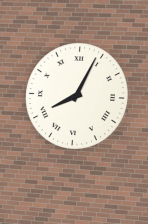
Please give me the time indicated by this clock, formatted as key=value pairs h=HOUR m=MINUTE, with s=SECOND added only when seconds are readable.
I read h=8 m=4
